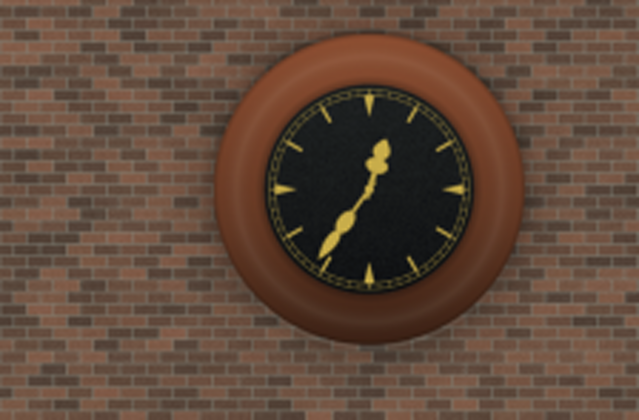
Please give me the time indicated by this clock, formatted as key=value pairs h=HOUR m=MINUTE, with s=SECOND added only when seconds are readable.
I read h=12 m=36
